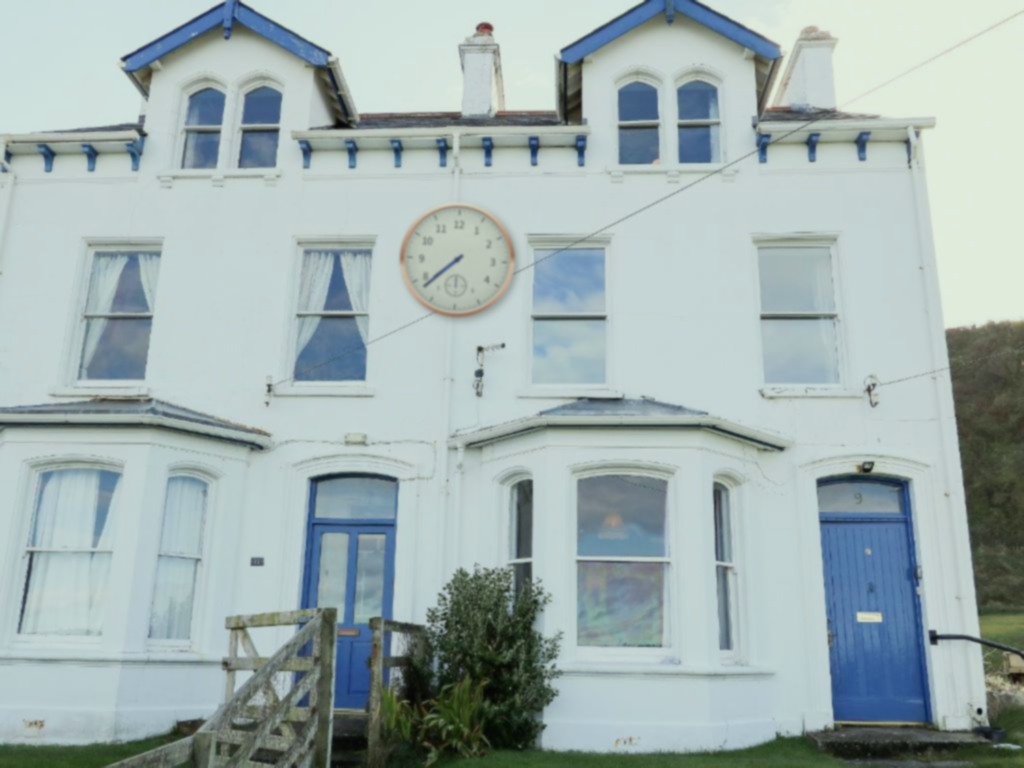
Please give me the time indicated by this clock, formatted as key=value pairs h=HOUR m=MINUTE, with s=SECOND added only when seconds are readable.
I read h=7 m=38
